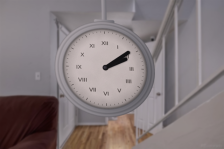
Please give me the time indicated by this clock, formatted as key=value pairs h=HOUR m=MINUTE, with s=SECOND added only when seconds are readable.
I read h=2 m=9
